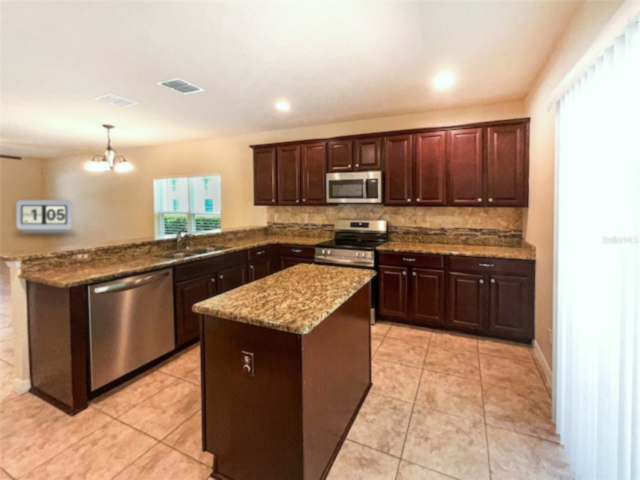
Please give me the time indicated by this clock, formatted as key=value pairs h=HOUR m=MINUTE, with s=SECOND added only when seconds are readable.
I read h=1 m=5
